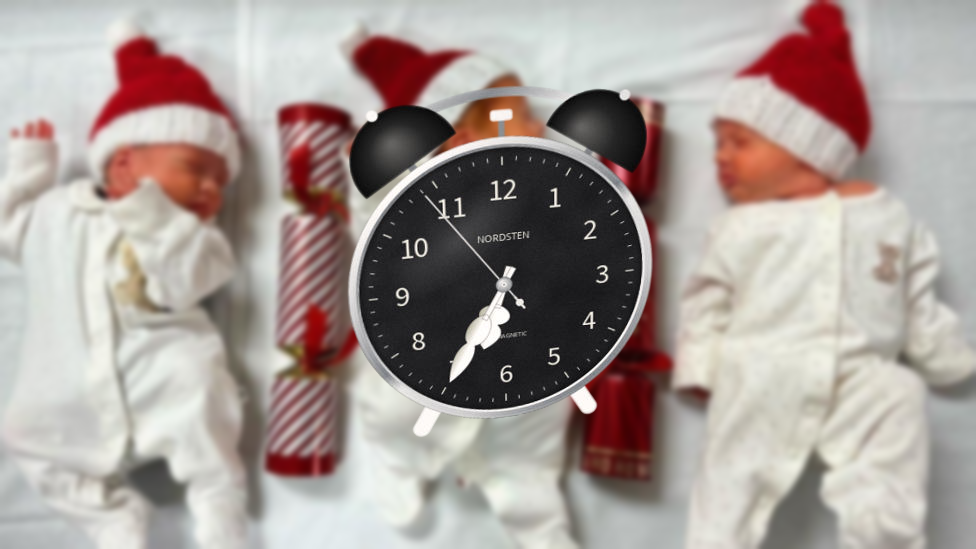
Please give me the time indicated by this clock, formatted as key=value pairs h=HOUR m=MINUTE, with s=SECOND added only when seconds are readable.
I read h=6 m=34 s=54
